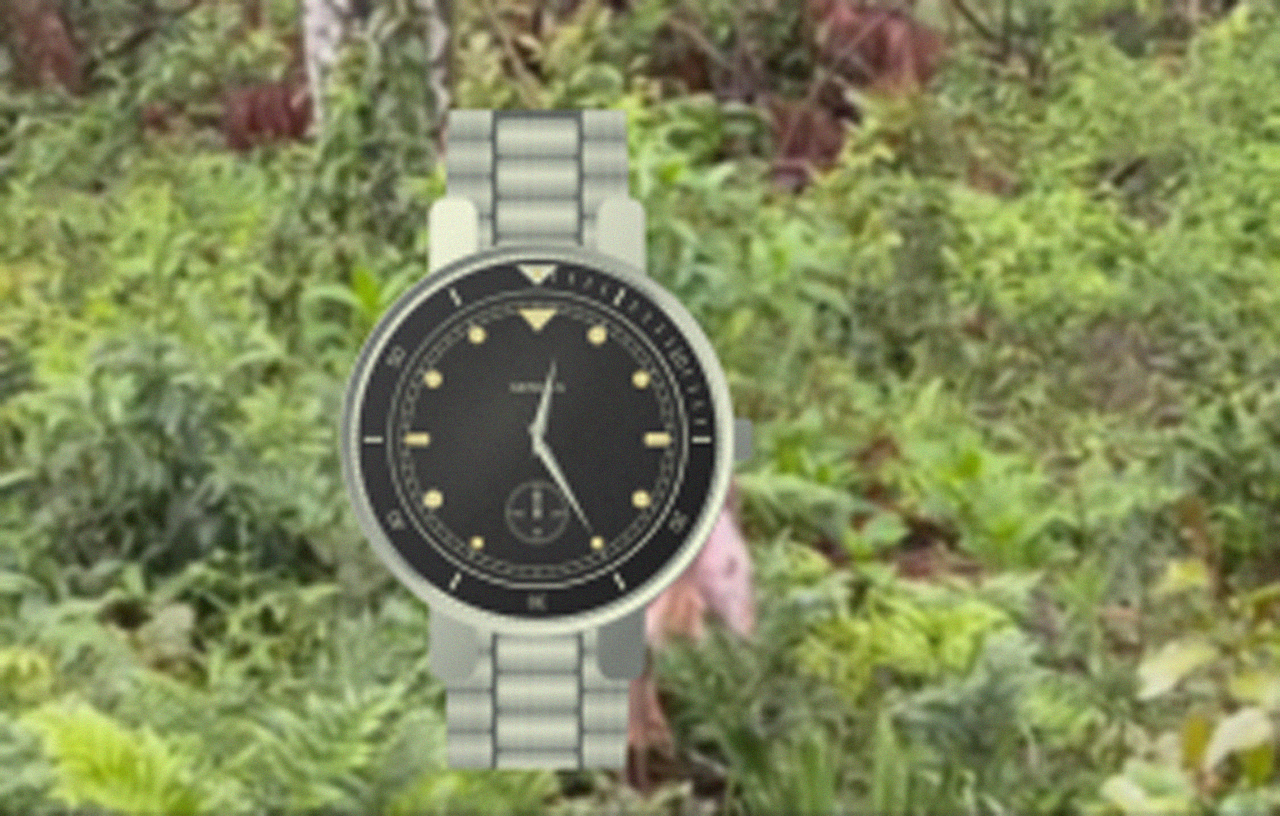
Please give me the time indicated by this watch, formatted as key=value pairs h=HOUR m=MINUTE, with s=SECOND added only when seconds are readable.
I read h=12 m=25
